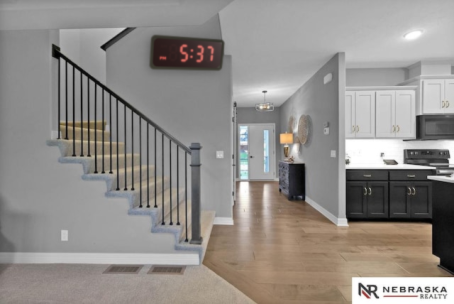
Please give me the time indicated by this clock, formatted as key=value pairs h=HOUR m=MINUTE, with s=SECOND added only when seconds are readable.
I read h=5 m=37
